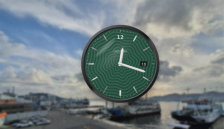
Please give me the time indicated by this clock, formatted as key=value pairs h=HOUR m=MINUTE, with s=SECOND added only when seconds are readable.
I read h=12 m=18
